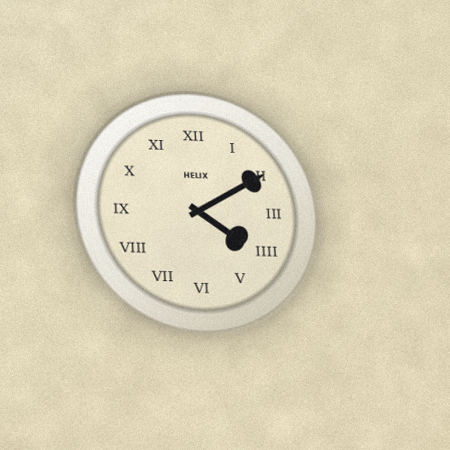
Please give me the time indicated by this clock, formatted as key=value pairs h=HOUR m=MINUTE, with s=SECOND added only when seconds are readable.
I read h=4 m=10
